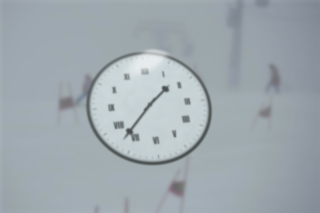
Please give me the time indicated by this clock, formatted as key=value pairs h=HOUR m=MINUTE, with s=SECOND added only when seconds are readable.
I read h=1 m=37
